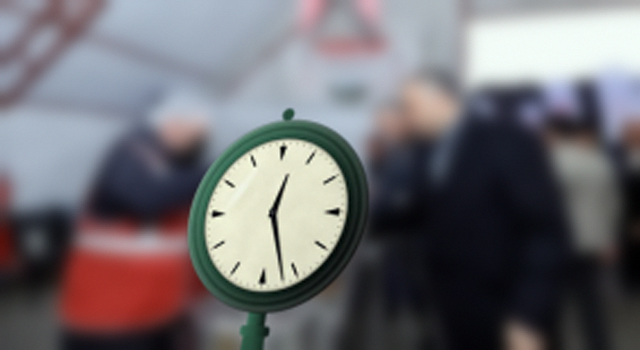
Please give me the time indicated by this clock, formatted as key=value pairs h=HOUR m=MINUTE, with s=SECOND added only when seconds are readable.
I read h=12 m=27
